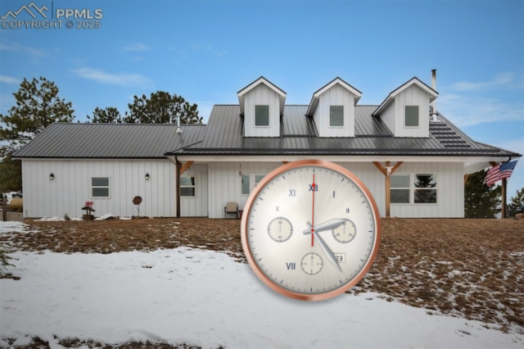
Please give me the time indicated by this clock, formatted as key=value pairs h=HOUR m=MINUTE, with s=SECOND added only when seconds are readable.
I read h=2 m=24
